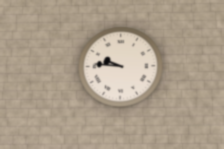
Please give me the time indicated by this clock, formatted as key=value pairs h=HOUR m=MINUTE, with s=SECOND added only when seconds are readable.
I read h=9 m=46
